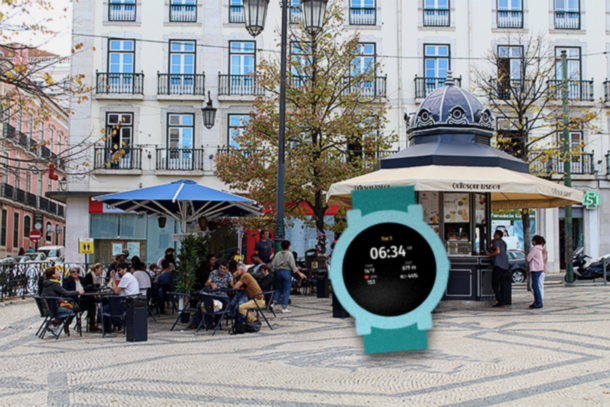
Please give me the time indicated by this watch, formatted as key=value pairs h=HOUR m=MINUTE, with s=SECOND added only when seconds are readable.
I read h=6 m=34
